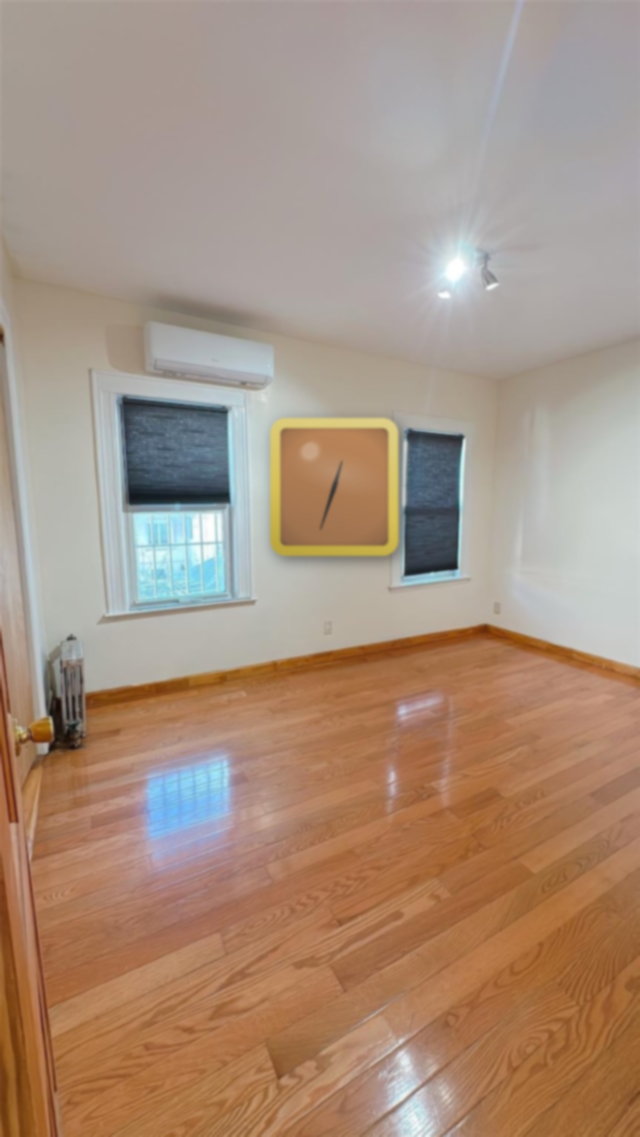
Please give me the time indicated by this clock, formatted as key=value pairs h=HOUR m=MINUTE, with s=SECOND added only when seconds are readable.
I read h=12 m=33
